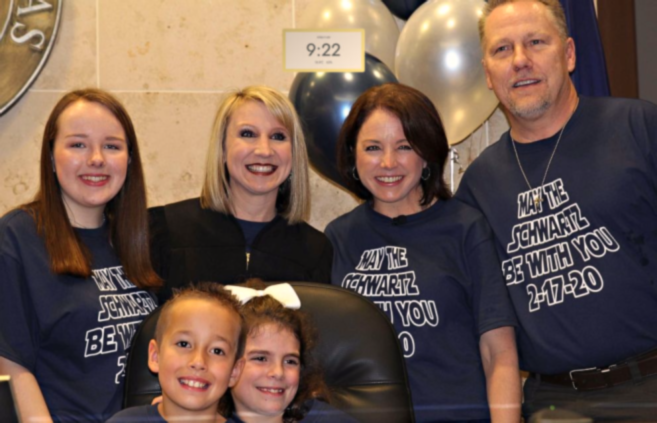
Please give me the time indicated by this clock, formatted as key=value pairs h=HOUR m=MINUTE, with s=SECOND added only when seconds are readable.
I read h=9 m=22
